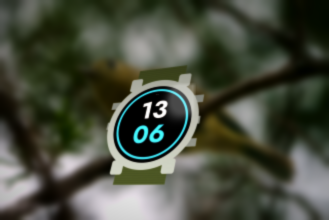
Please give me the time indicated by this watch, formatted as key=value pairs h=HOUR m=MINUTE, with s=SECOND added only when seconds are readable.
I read h=13 m=6
